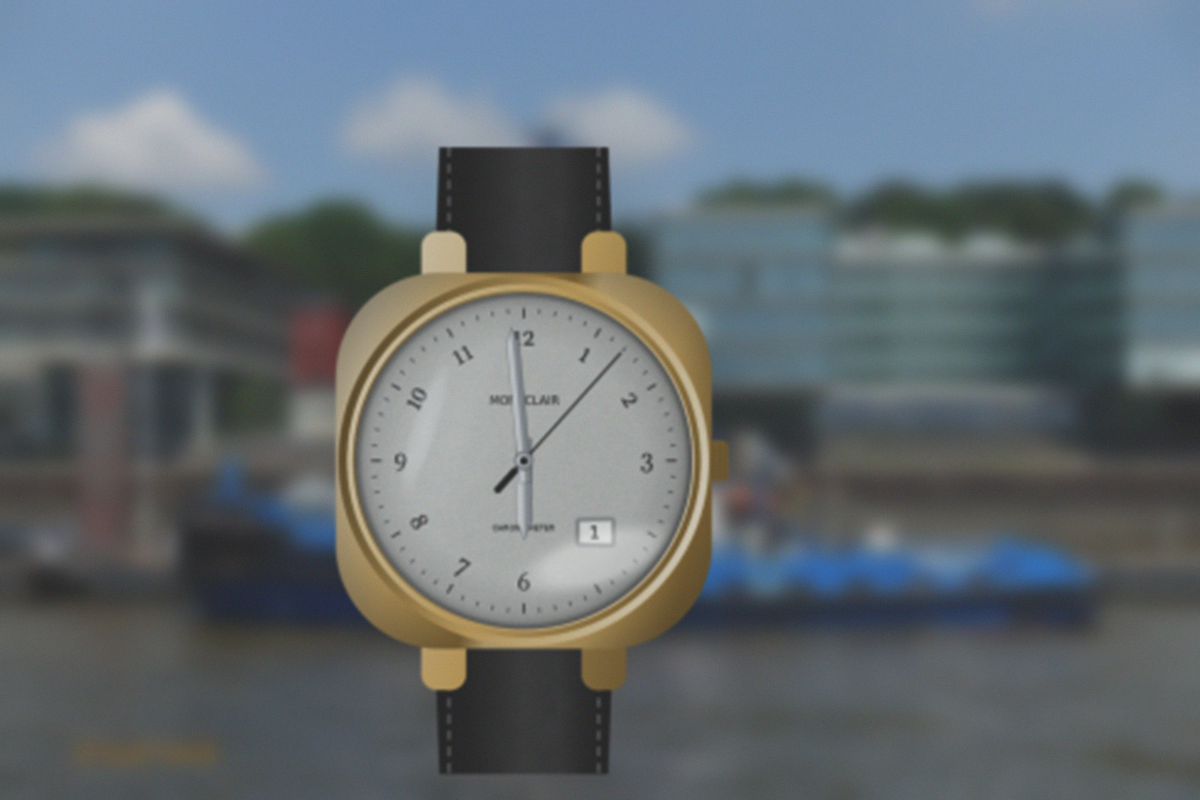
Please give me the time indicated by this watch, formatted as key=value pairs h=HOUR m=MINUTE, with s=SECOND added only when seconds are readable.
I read h=5 m=59 s=7
